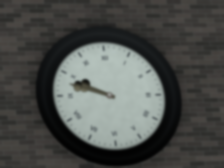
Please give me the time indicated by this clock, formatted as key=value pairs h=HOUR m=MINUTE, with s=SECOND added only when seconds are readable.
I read h=9 m=48
